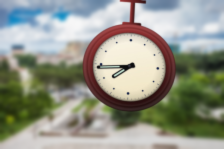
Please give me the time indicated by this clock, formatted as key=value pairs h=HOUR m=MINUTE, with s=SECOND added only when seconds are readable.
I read h=7 m=44
